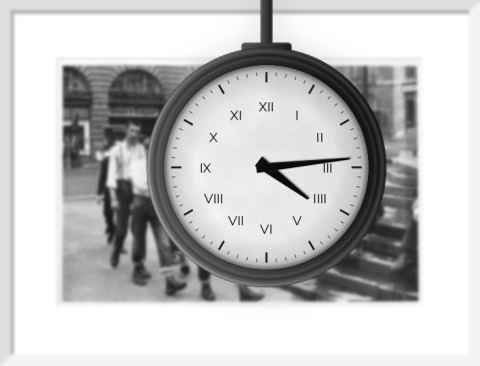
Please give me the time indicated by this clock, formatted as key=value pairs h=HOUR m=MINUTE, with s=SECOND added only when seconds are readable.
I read h=4 m=14
